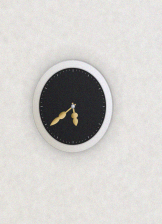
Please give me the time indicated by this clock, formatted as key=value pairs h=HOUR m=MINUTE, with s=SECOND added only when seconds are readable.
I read h=5 m=39
